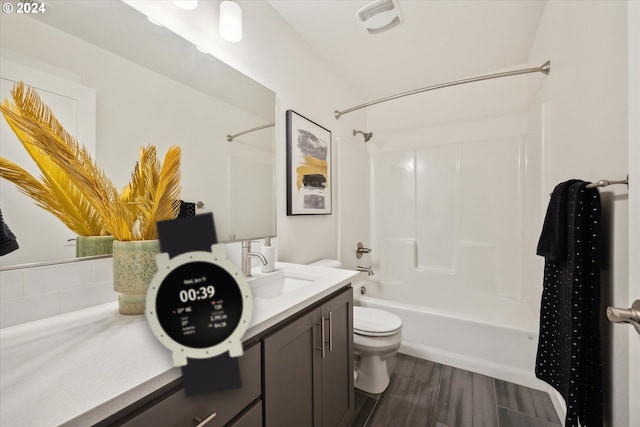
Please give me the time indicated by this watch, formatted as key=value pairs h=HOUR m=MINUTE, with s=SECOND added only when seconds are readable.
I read h=0 m=39
